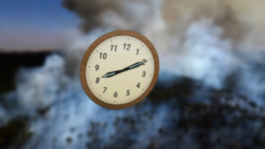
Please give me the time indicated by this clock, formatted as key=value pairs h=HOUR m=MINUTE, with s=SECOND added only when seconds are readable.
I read h=8 m=10
